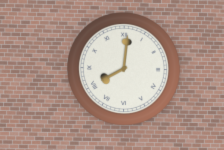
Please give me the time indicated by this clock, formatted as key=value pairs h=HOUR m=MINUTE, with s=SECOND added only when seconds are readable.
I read h=8 m=1
